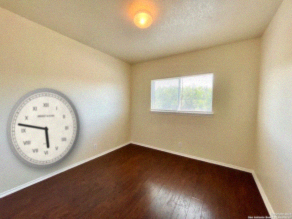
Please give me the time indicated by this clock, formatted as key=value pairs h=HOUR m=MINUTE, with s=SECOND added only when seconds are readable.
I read h=5 m=47
